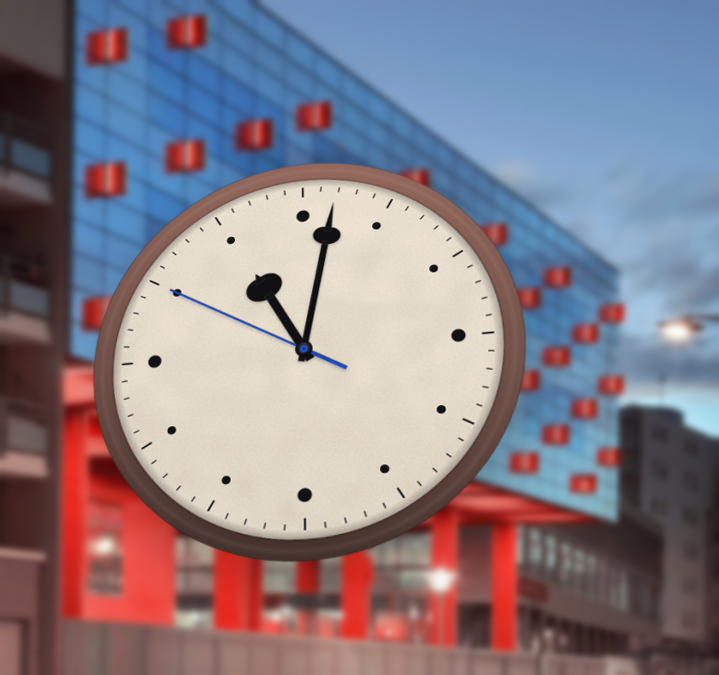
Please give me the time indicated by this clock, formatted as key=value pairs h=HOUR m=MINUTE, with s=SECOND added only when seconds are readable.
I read h=11 m=1 s=50
